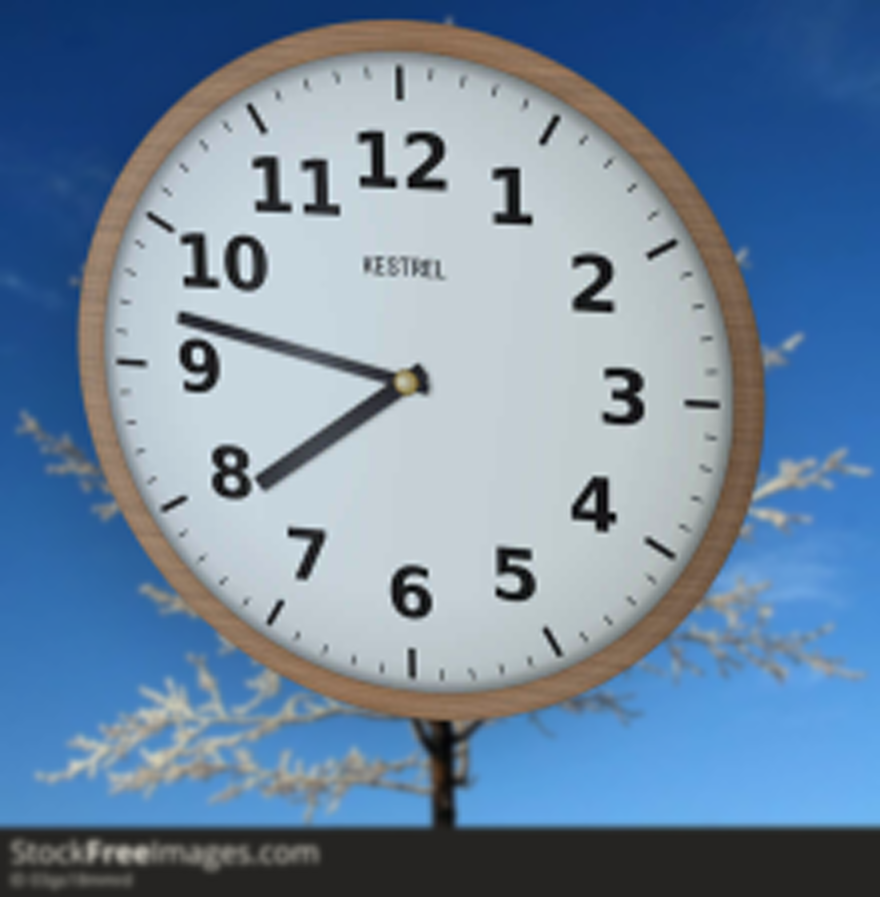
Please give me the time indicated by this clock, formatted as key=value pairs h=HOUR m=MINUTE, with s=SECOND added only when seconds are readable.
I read h=7 m=47
